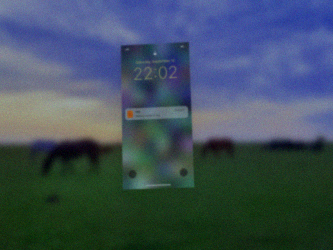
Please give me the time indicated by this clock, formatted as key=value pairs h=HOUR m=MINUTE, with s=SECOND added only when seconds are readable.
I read h=22 m=2
